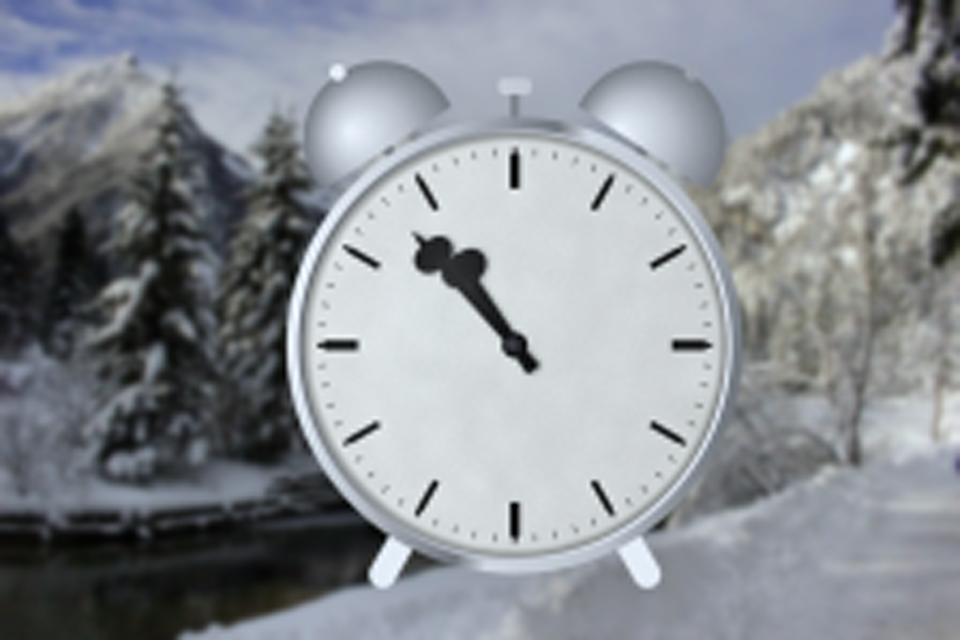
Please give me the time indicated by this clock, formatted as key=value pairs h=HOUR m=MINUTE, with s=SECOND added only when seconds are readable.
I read h=10 m=53
